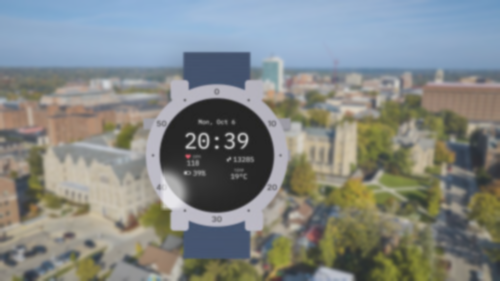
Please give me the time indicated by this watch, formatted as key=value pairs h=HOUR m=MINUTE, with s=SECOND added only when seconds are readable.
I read h=20 m=39
